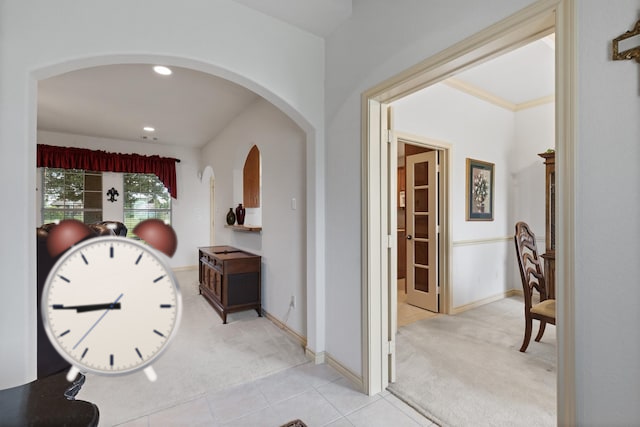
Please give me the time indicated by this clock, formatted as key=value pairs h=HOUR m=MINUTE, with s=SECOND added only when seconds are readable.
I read h=8 m=44 s=37
